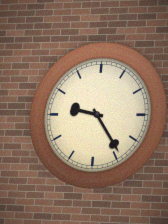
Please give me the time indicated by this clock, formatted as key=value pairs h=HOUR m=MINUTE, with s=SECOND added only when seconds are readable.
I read h=9 m=24
